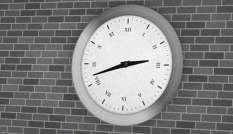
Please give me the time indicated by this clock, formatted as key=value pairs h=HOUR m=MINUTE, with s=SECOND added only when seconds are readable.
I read h=2 m=42
